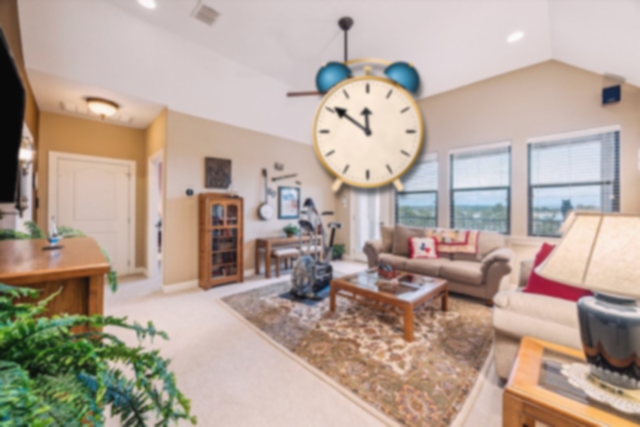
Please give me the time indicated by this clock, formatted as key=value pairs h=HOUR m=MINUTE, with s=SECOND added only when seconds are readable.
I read h=11 m=51
